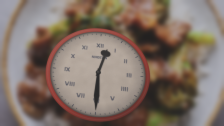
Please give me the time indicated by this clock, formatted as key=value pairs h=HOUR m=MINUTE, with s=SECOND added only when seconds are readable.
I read h=12 m=30
